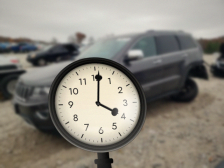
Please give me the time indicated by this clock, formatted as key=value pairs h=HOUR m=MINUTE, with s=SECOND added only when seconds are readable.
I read h=4 m=1
